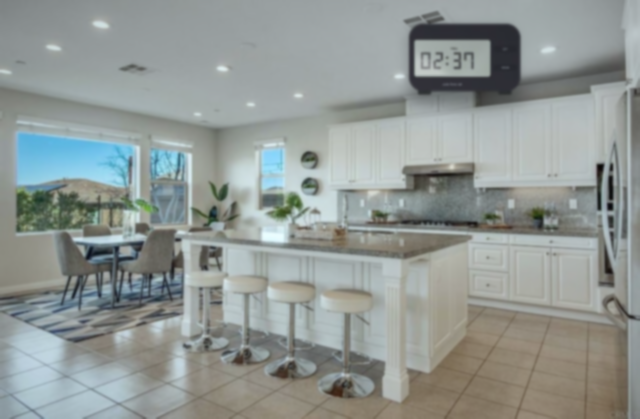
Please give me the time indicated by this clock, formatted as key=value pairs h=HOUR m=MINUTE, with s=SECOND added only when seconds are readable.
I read h=2 m=37
